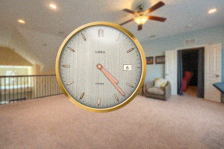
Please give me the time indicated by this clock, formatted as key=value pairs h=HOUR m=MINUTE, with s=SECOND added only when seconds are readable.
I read h=4 m=23
